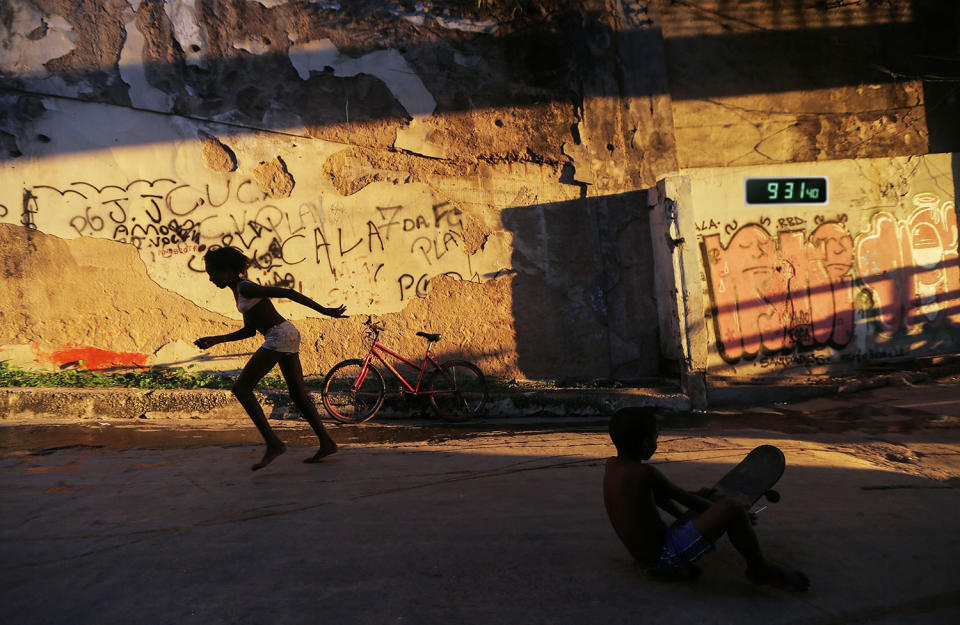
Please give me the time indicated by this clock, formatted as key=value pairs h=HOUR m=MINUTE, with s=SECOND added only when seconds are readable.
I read h=9 m=31
